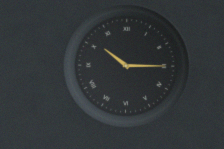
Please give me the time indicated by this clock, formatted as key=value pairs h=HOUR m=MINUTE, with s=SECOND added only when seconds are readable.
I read h=10 m=15
